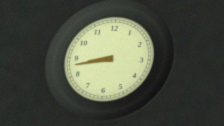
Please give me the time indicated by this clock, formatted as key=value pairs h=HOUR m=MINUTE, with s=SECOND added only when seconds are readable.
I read h=8 m=43
